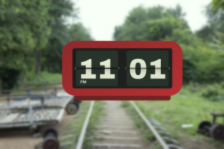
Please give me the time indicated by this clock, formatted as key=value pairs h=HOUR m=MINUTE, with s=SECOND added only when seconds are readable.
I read h=11 m=1
